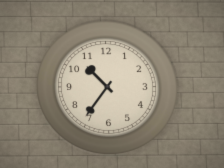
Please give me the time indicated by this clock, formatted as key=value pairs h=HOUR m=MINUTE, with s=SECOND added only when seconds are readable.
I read h=10 m=36
